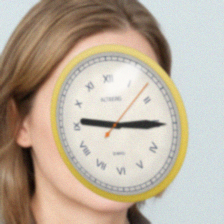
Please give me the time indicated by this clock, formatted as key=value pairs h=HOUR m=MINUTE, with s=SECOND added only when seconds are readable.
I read h=9 m=15 s=8
